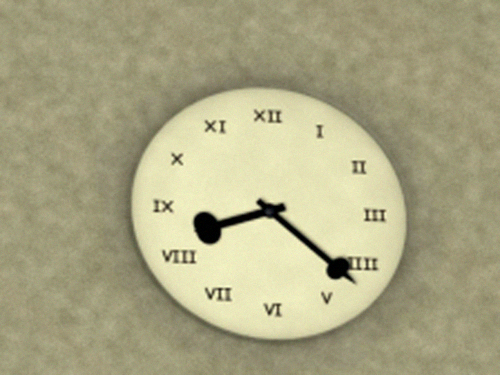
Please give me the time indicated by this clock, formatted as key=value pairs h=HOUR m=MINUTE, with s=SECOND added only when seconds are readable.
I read h=8 m=22
